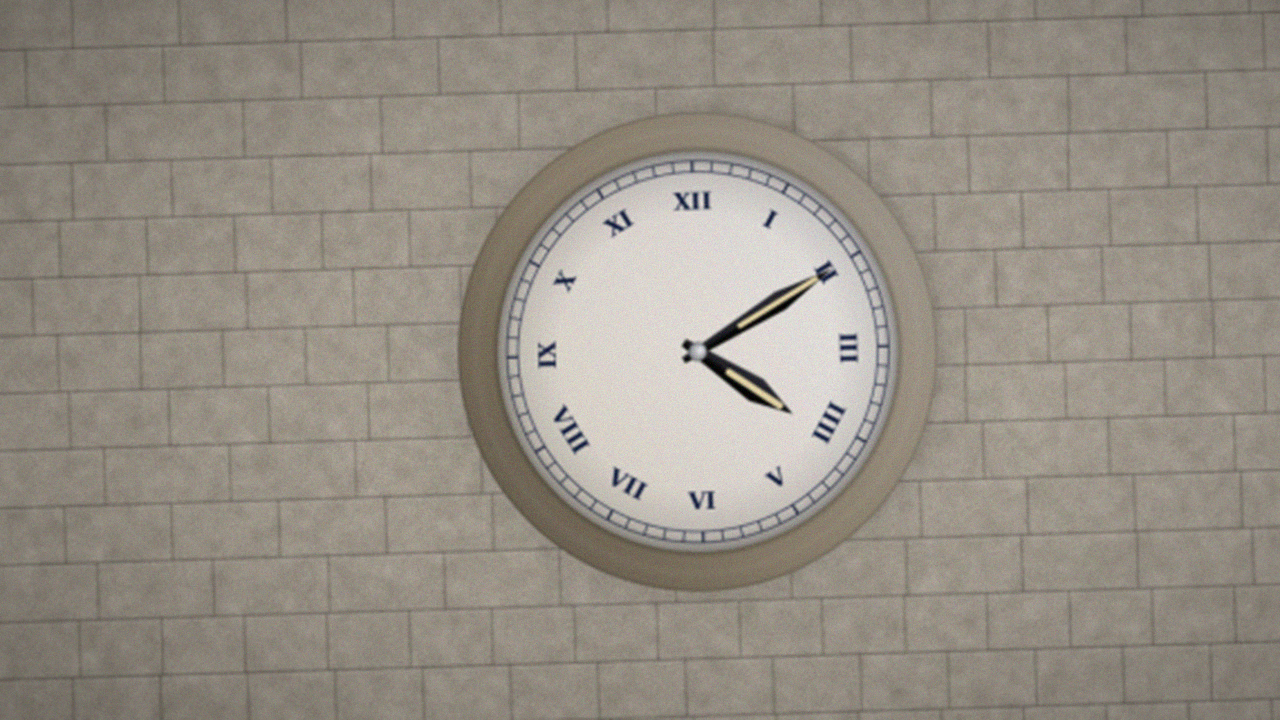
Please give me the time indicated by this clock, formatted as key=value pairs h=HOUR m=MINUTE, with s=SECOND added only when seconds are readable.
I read h=4 m=10
